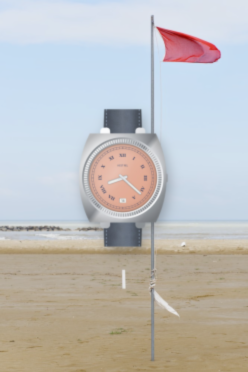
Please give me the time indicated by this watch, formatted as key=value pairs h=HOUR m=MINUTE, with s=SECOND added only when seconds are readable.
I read h=8 m=22
